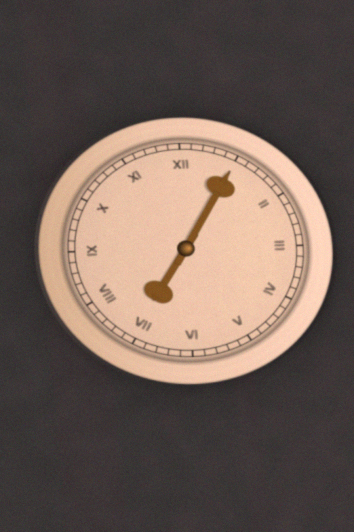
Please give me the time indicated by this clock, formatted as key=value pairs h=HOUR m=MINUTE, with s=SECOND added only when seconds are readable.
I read h=7 m=5
